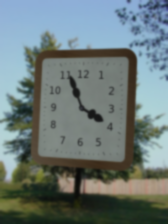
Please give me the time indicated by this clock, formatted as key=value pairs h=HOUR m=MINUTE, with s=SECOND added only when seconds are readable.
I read h=3 m=56
